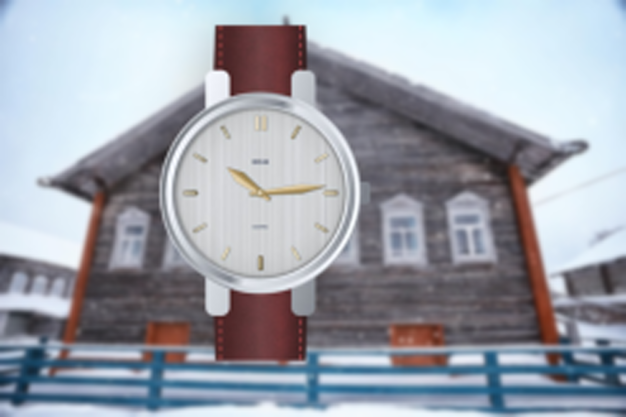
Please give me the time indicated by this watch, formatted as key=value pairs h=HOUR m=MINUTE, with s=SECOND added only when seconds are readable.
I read h=10 m=14
